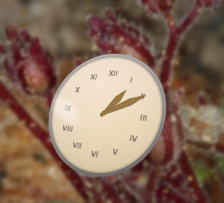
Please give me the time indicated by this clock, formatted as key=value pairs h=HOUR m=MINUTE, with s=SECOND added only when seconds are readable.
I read h=1 m=10
